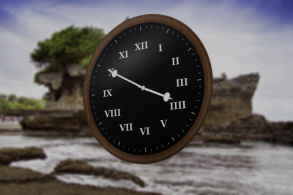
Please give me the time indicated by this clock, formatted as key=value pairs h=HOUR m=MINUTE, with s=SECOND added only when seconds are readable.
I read h=3 m=50
